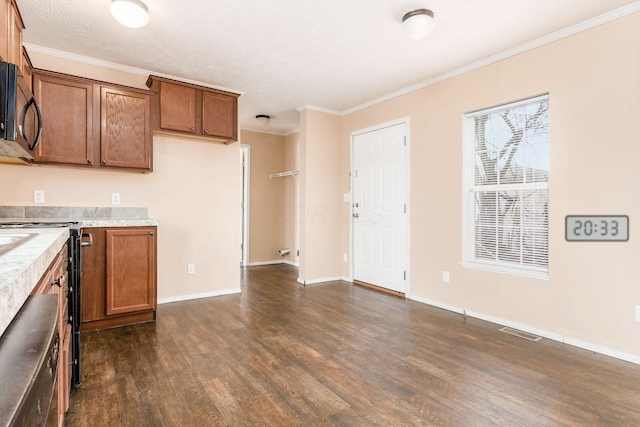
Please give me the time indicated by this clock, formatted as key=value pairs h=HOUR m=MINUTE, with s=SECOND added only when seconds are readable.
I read h=20 m=33
